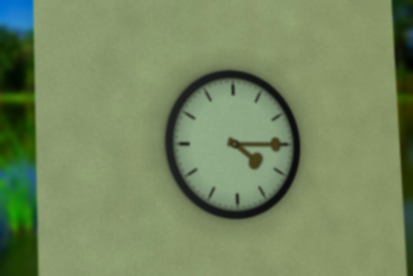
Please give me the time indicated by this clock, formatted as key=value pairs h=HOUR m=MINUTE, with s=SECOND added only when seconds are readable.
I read h=4 m=15
